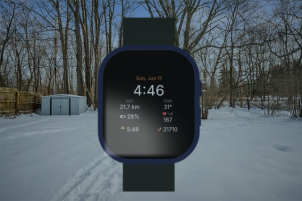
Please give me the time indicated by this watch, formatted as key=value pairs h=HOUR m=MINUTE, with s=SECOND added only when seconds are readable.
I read h=4 m=46
